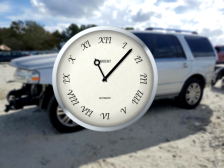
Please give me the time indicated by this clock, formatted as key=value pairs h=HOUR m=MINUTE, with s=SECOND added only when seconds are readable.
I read h=11 m=7
